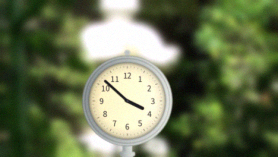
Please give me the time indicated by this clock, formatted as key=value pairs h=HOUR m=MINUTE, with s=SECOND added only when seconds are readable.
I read h=3 m=52
